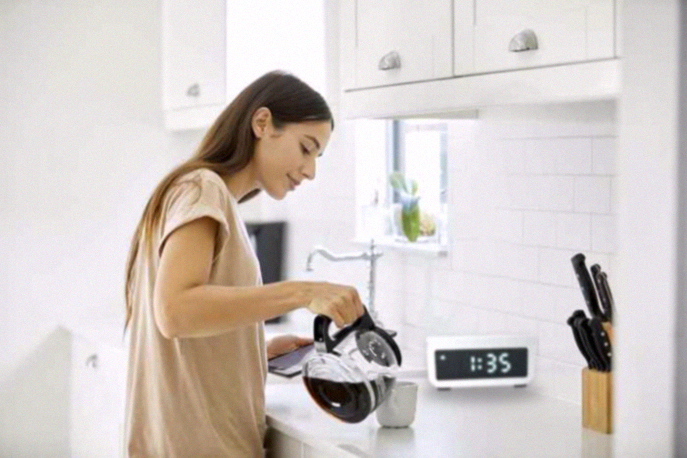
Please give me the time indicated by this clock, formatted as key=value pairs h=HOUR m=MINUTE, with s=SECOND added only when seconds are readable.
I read h=1 m=35
